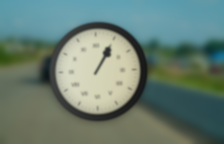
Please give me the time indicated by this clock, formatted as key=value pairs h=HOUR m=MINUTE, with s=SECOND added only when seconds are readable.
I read h=1 m=5
